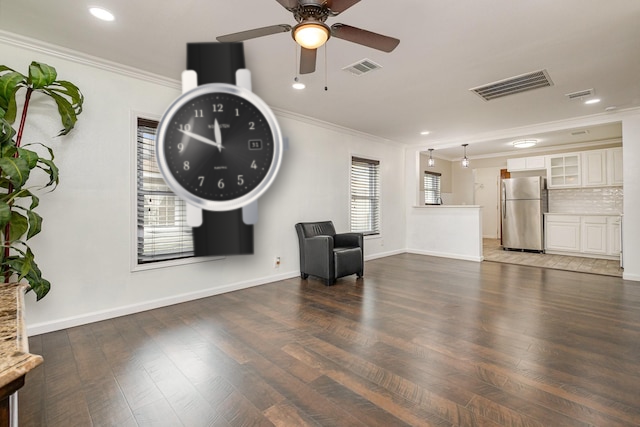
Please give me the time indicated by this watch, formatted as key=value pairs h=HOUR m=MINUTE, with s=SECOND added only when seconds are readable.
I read h=11 m=49
